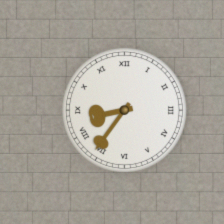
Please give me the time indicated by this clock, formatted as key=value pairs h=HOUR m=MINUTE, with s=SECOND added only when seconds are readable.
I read h=8 m=36
